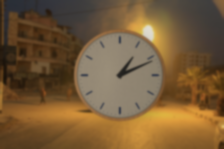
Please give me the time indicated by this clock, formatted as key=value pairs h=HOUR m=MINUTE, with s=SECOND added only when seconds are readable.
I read h=1 m=11
